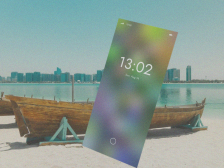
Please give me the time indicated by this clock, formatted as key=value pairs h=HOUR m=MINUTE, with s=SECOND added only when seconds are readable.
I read h=13 m=2
